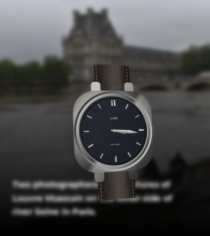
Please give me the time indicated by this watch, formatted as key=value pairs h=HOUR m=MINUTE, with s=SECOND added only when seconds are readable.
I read h=3 m=16
